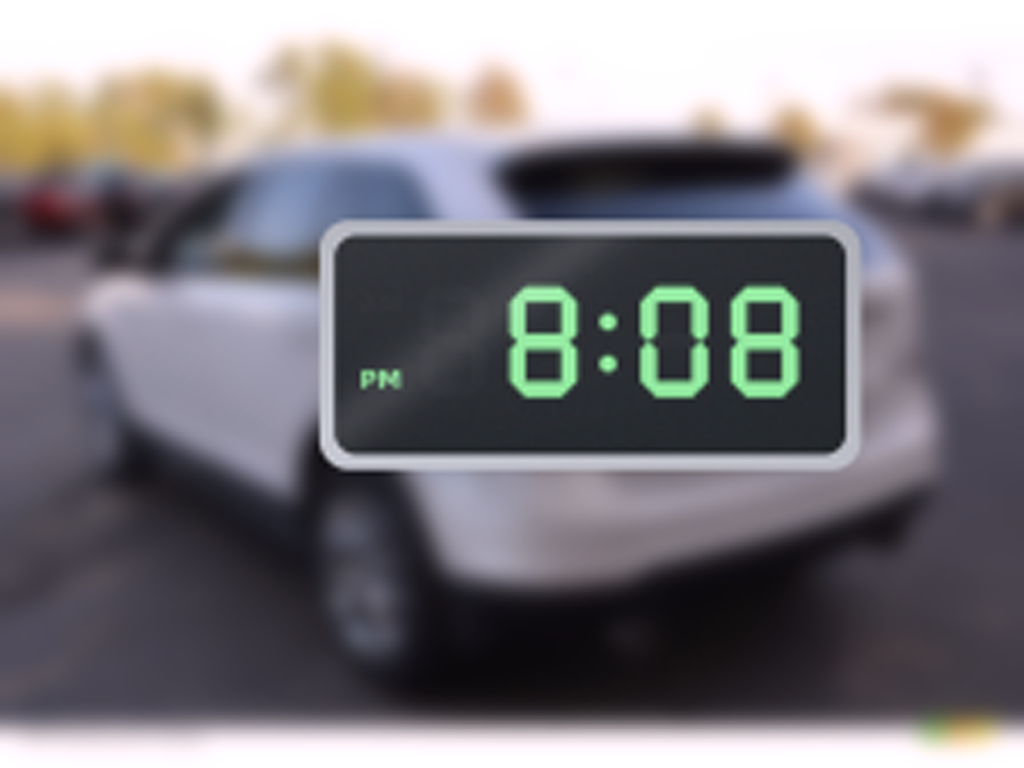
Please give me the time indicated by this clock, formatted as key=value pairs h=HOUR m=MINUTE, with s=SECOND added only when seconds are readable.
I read h=8 m=8
